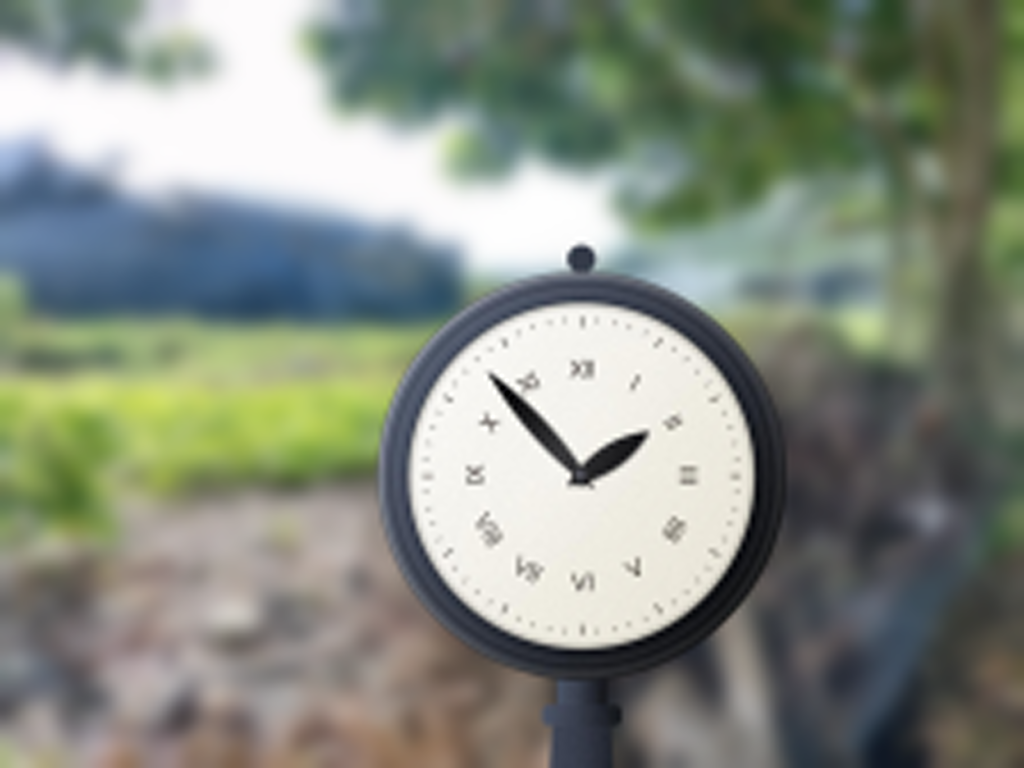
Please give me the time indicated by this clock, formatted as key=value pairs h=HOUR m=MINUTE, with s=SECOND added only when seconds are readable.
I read h=1 m=53
